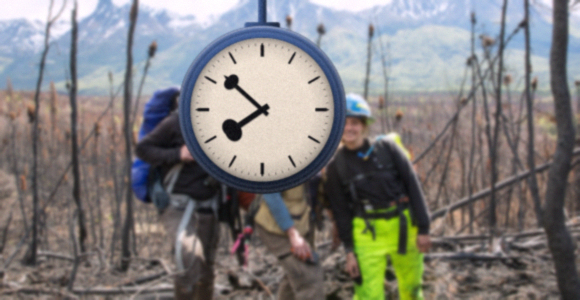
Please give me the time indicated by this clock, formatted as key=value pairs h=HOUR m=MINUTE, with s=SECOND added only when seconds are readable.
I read h=7 m=52
